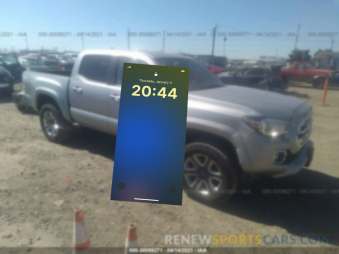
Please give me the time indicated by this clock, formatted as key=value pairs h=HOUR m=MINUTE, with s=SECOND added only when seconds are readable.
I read h=20 m=44
